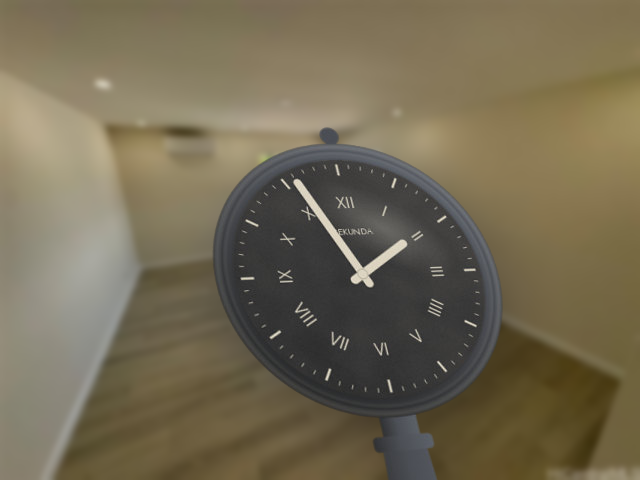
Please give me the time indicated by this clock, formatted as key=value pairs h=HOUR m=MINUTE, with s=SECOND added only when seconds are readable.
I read h=1 m=56
